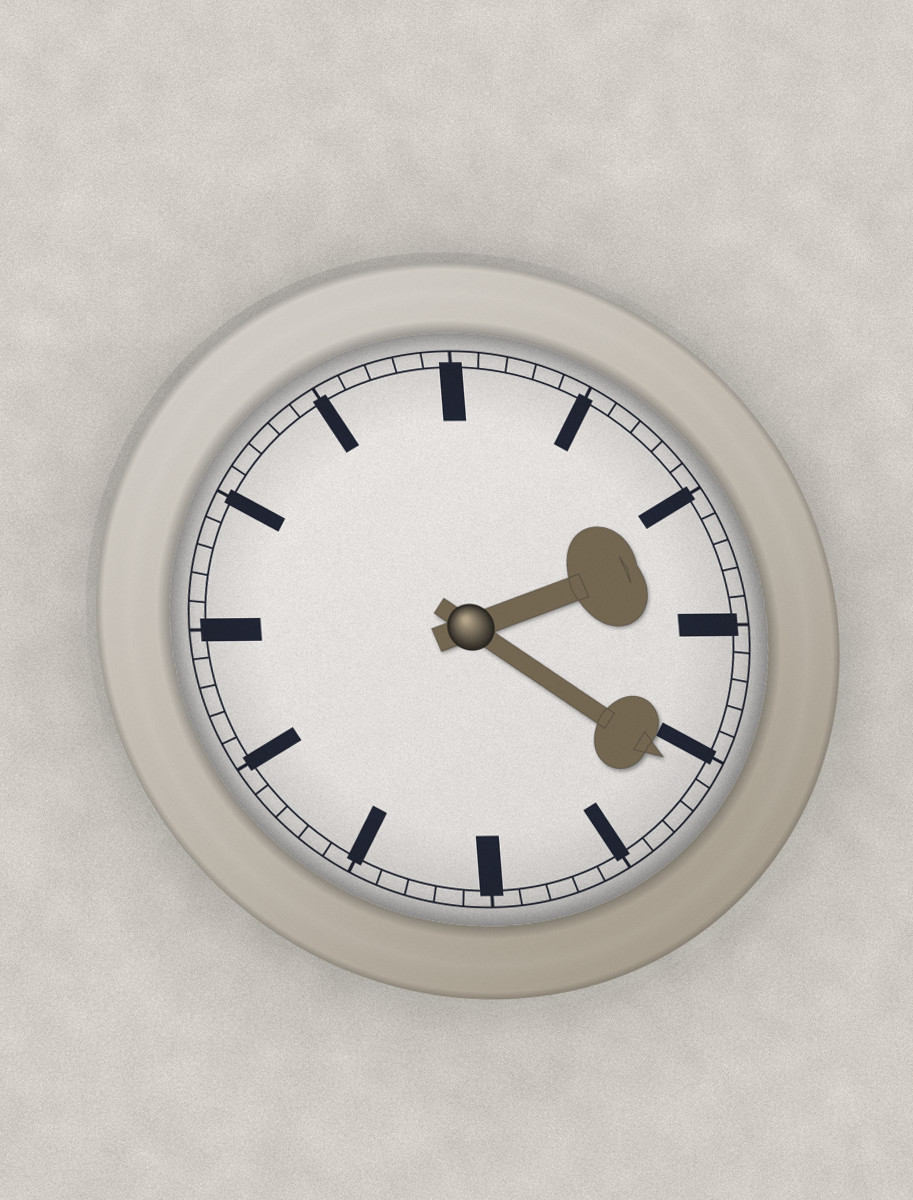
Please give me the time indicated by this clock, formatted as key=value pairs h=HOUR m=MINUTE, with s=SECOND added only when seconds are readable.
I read h=2 m=21
